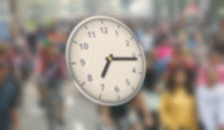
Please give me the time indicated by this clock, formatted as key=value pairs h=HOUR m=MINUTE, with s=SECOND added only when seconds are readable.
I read h=7 m=16
